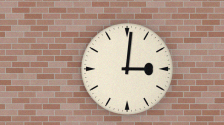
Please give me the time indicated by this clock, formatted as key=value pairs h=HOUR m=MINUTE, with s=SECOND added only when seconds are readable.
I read h=3 m=1
